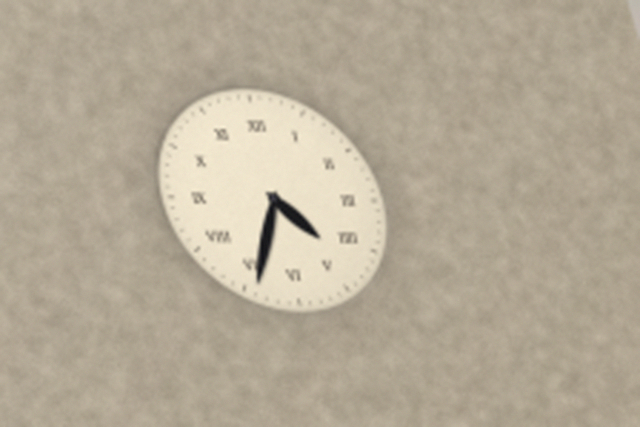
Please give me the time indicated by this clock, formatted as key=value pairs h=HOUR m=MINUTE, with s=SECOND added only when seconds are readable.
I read h=4 m=34
